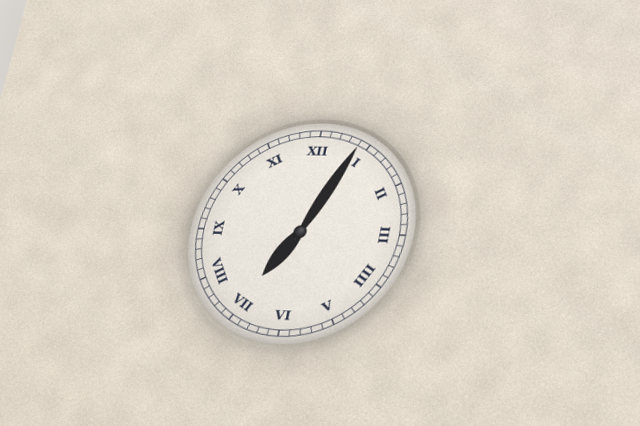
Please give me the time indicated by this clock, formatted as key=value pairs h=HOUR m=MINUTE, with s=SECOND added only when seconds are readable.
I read h=7 m=4
